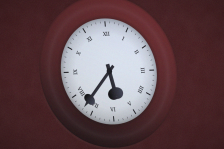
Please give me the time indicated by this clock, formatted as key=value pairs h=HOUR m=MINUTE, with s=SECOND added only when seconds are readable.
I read h=5 m=37
